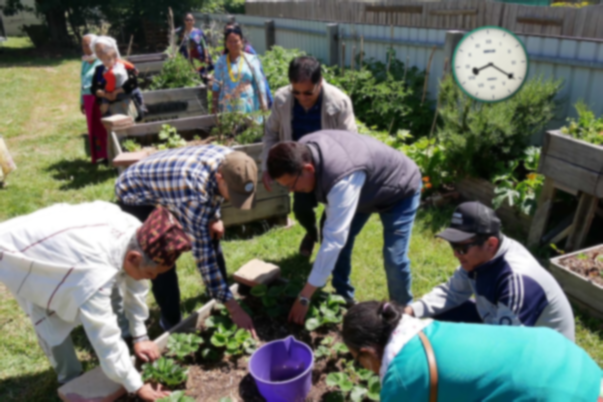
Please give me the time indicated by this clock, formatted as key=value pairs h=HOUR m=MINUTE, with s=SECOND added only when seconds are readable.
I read h=8 m=21
